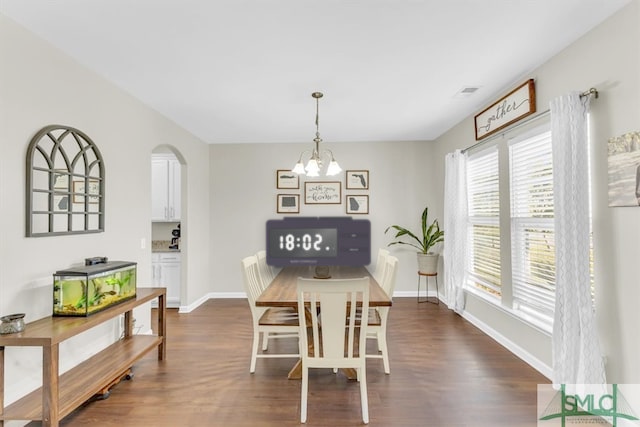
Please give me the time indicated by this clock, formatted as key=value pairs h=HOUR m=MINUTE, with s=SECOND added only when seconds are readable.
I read h=18 m=2
